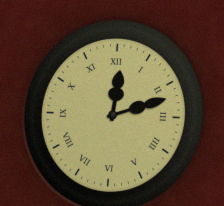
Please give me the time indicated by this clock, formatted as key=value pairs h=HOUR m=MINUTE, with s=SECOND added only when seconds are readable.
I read h=12 m=12
